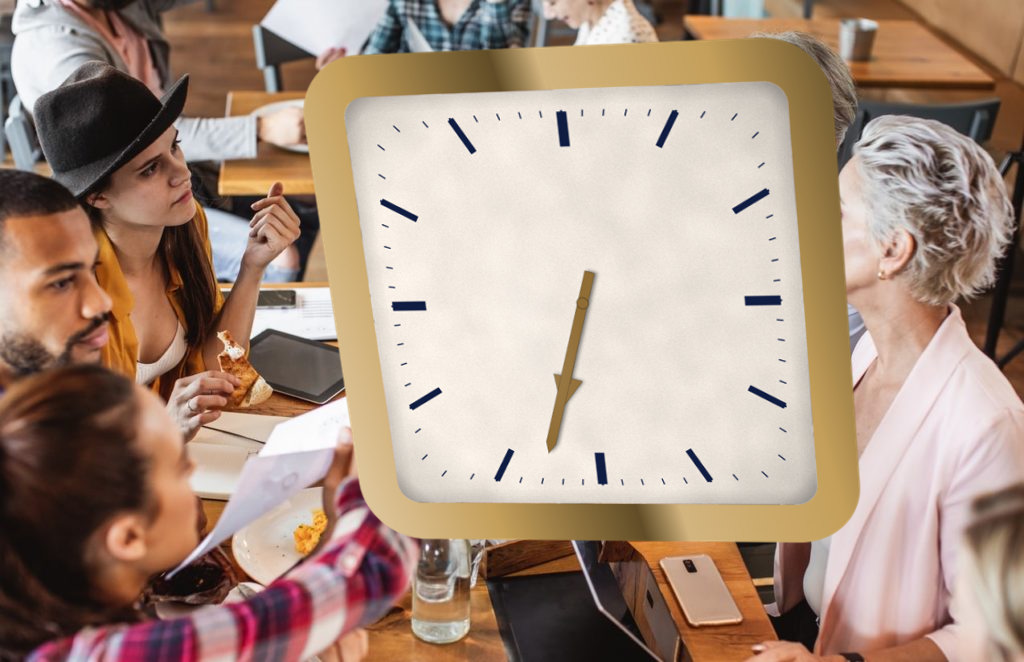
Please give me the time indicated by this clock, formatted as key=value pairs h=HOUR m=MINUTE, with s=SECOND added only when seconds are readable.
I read h=6 m=33
